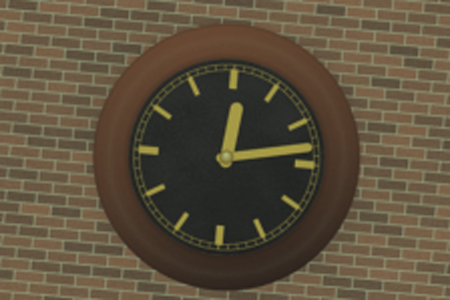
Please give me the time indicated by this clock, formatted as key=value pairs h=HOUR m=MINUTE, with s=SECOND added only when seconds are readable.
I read h=12 m=13
